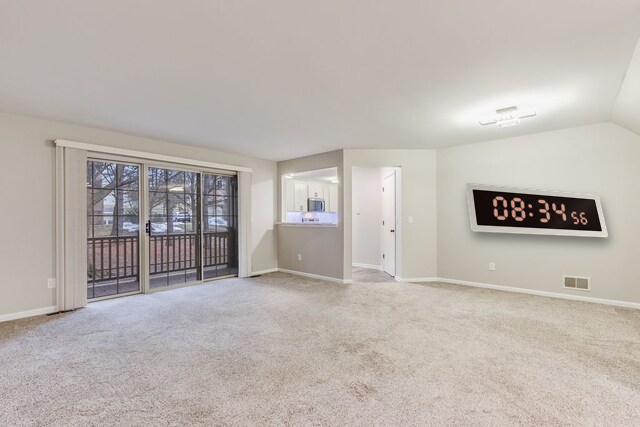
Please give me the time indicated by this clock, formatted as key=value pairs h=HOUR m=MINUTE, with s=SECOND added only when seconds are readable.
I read h=8 m=34 s=56
